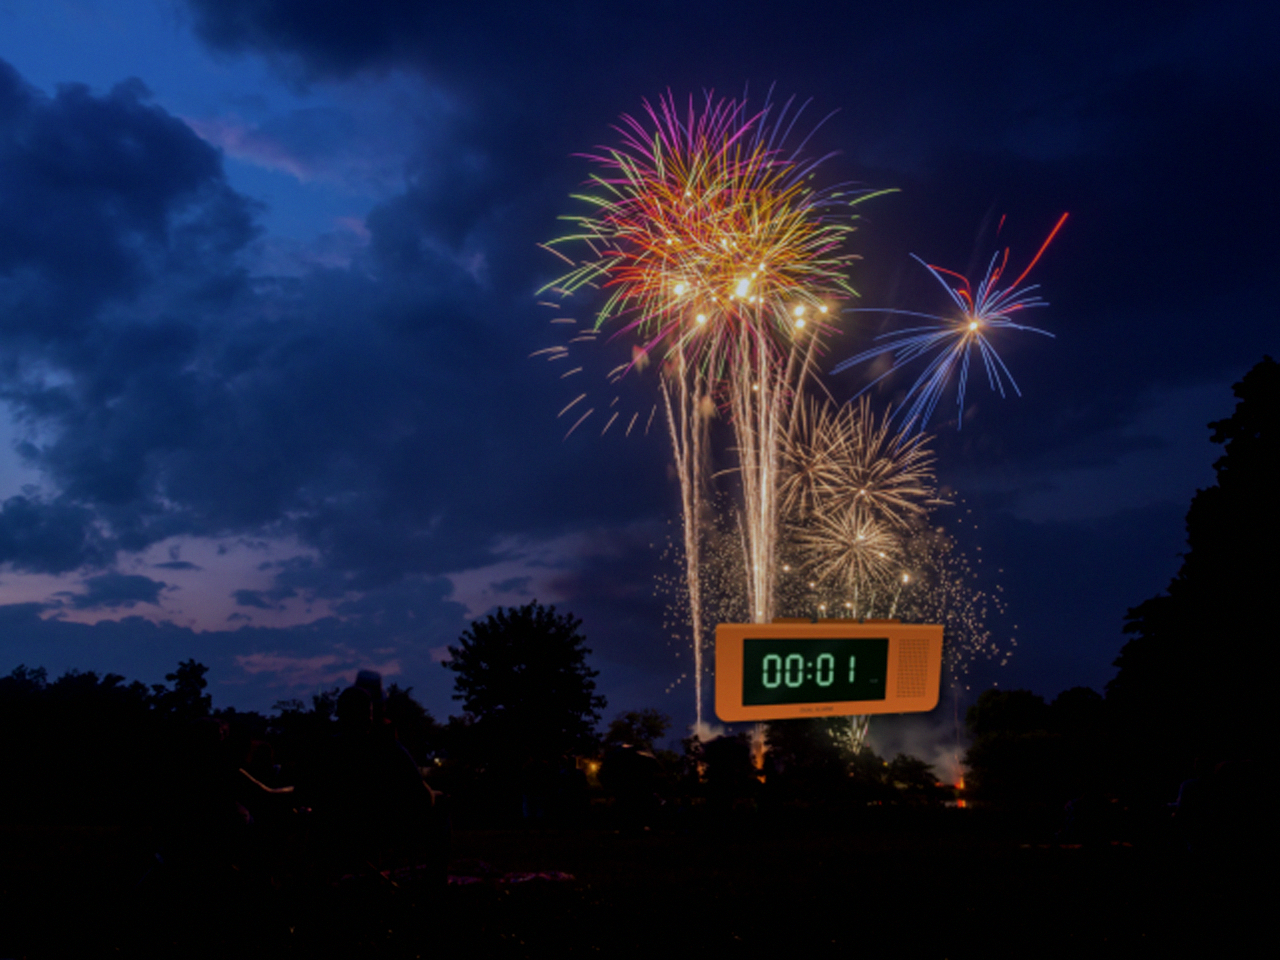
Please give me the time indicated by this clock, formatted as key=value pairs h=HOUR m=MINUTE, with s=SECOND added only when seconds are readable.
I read h=0 m=1
